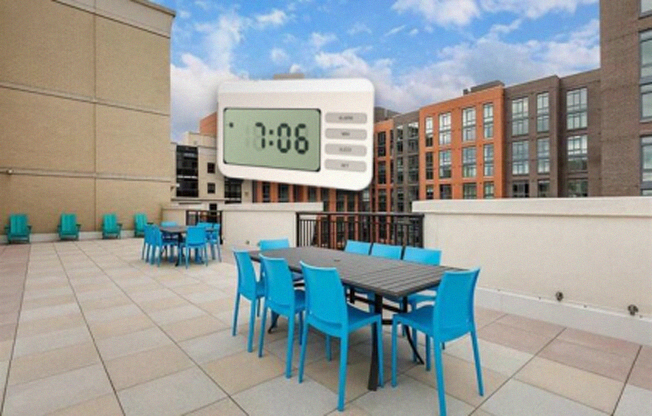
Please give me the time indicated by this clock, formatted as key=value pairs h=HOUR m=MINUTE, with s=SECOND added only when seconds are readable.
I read h=7 m=6
